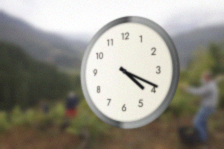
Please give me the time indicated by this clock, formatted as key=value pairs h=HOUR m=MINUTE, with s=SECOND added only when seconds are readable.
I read h=4 m=19
